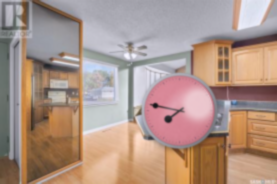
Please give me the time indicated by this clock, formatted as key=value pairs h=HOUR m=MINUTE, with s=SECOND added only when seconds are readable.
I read h=7 m=47
